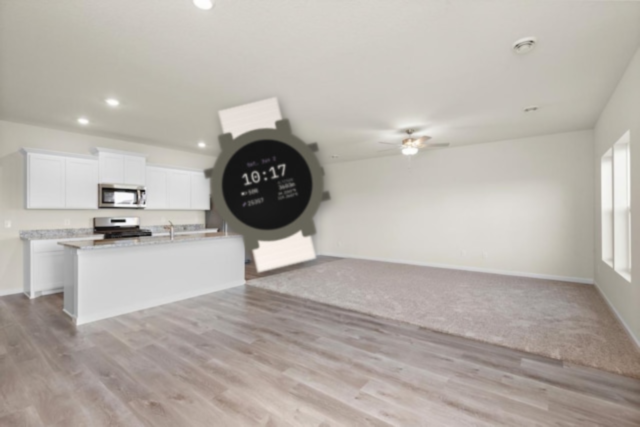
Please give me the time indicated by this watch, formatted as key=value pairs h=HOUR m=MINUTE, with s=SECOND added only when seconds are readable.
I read h=10 m=17
